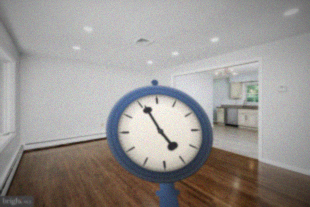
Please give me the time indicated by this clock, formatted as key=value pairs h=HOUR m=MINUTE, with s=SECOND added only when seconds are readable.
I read h=4 m=56
